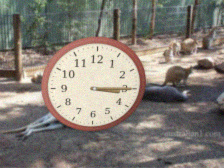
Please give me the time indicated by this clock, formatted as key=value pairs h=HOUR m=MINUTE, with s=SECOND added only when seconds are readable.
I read h=3 m=15
